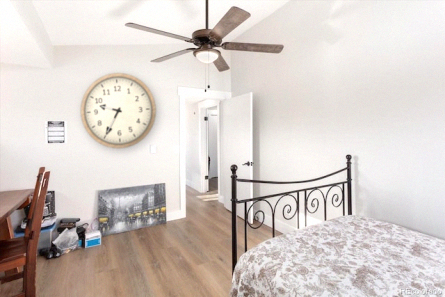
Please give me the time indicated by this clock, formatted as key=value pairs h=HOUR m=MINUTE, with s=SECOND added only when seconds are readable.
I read h=9 m=35
